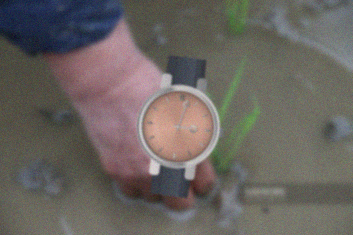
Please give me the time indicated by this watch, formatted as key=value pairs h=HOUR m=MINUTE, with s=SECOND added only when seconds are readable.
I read h=3 m=2
